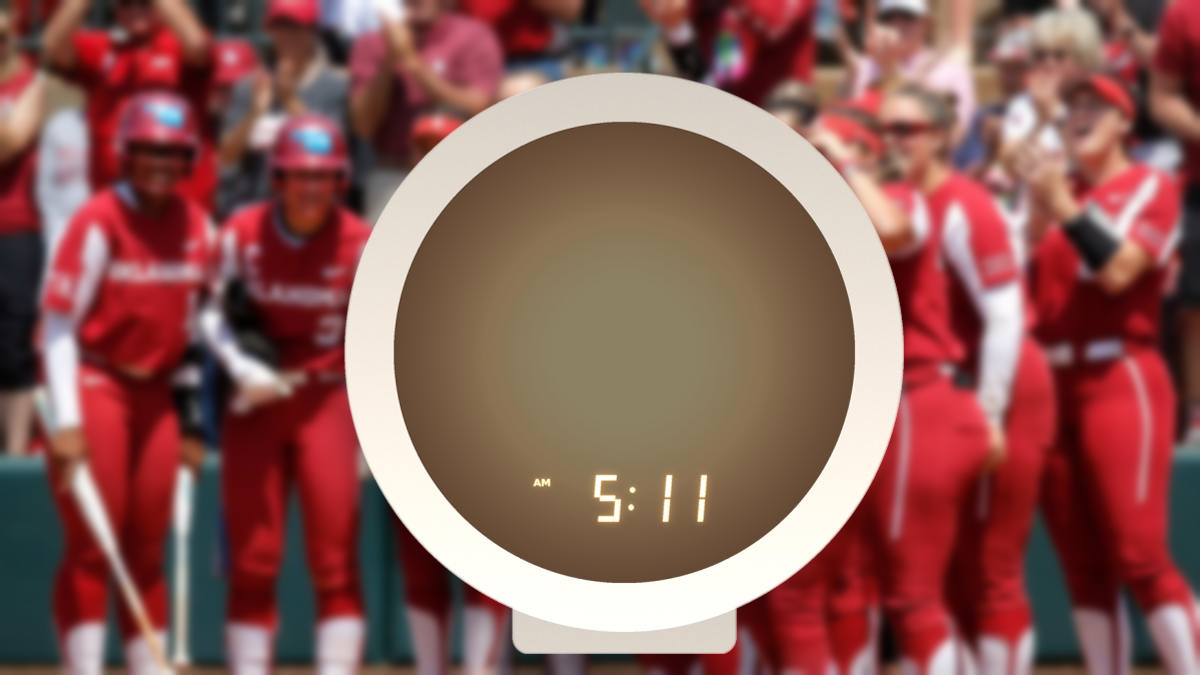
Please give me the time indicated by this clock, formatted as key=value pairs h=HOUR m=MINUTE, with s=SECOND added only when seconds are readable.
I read h=5 m=11
